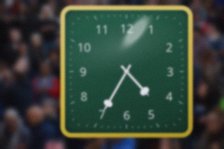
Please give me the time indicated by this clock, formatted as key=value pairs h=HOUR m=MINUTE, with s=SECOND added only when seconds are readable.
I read h=4 m=35
